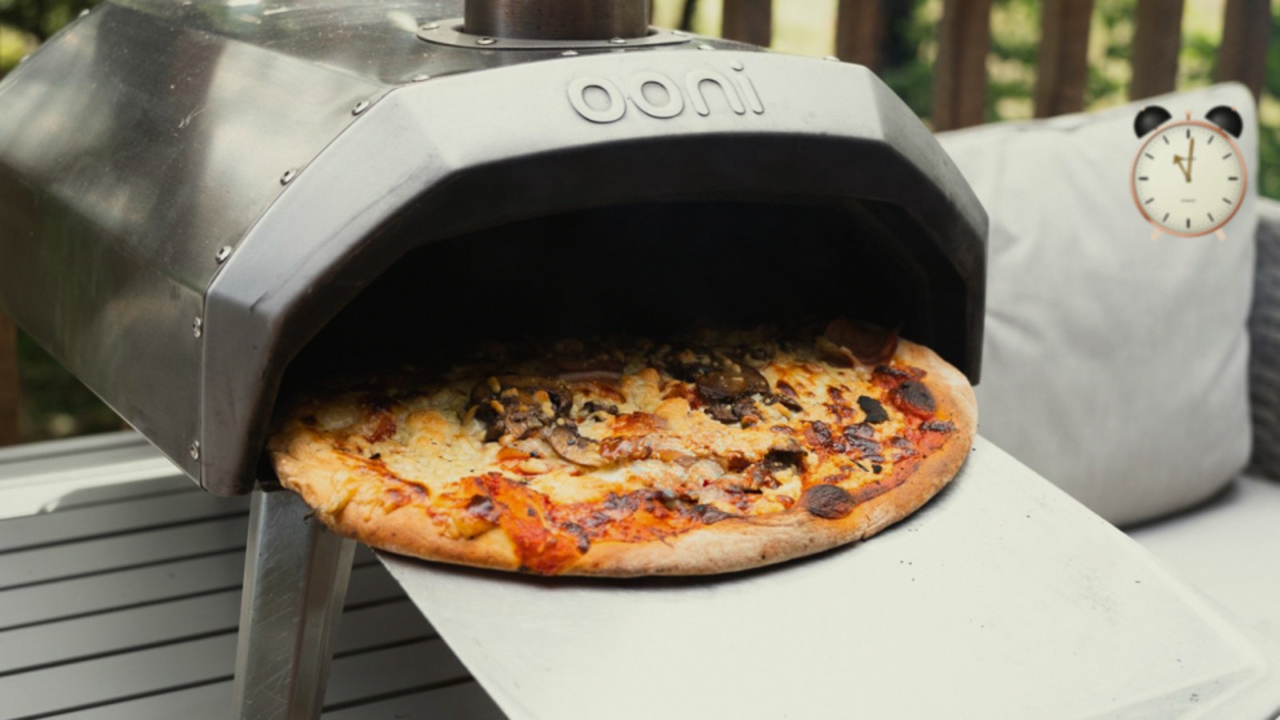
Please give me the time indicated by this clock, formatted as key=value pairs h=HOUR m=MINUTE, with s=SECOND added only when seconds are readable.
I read h=11 m=1
